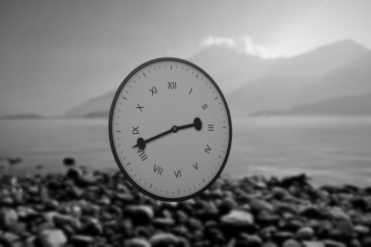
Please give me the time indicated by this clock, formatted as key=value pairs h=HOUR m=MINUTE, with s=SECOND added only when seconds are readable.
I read h=2 m=42
